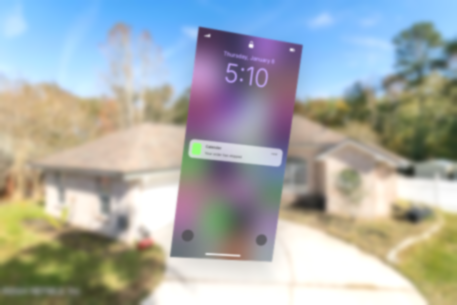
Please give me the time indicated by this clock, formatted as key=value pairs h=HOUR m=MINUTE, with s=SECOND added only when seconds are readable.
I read h=5 m=10
